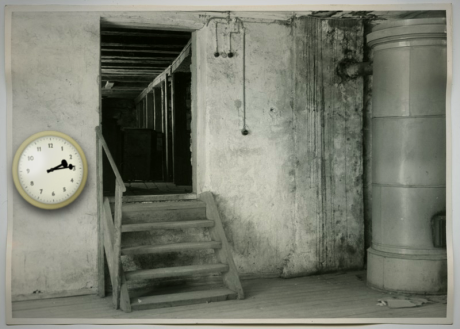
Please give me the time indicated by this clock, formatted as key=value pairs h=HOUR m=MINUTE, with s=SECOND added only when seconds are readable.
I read h=2 m=14
